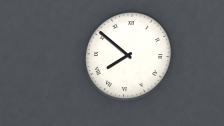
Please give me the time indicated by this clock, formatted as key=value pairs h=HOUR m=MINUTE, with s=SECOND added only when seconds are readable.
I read h=7 m=51
